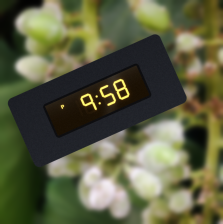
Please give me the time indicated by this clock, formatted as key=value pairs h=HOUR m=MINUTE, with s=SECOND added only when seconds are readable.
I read h=9 m=58
